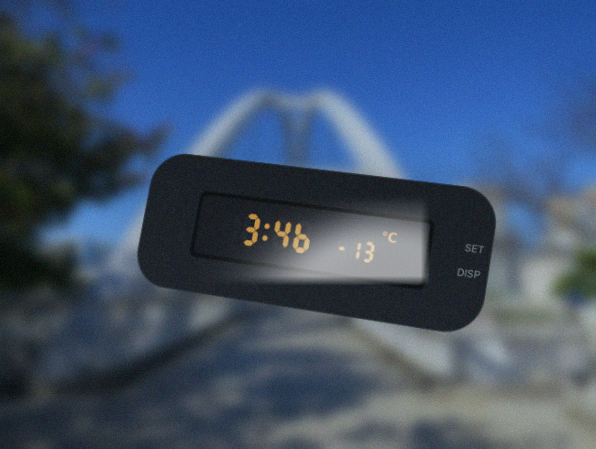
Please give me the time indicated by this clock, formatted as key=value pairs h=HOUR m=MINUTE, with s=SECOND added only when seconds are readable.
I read h=3 m=46
